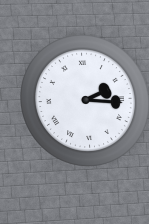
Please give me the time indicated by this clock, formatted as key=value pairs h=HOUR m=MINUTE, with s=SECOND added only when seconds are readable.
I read h=2 m=16
